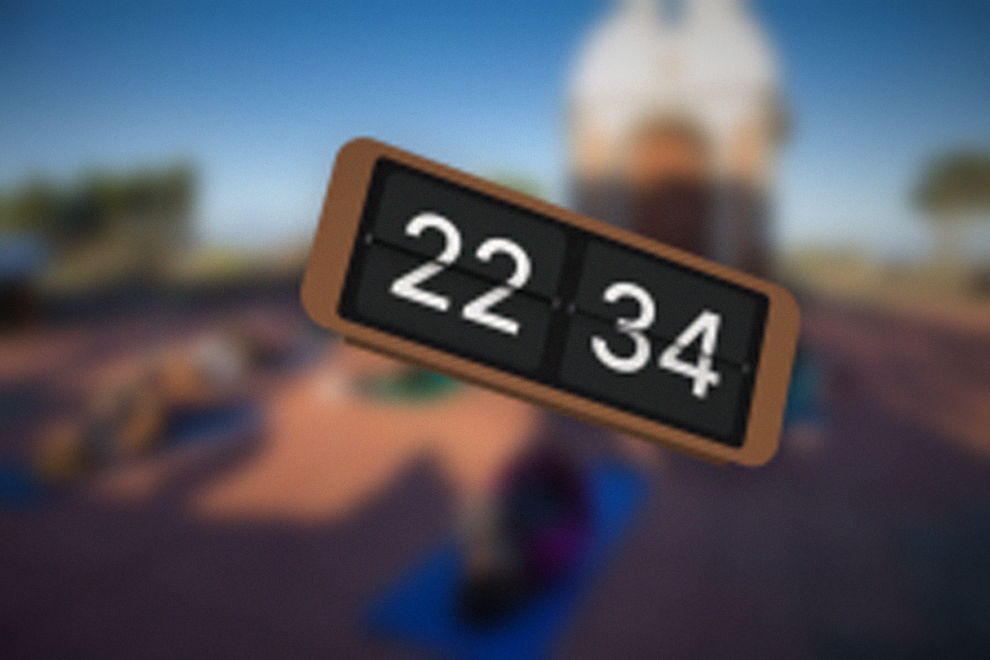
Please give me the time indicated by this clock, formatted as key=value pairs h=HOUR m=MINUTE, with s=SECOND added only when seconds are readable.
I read h=22 m=34
